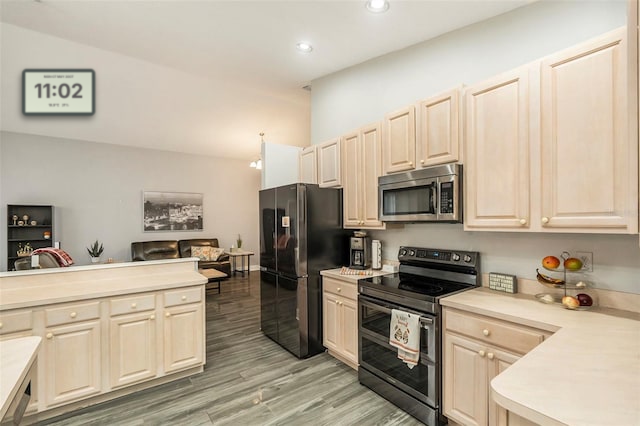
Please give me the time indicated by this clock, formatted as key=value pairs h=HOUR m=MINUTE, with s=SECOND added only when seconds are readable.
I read h=11 m=2
